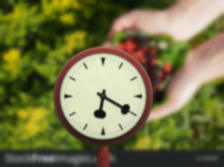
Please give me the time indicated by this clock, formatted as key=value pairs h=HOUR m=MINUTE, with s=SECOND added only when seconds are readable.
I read h=6 m=20
